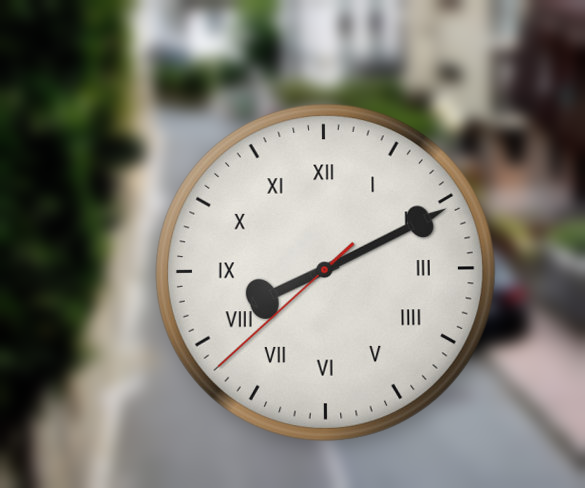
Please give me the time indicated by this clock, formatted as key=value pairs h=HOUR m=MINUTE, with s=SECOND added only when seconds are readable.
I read h=8 m=10 s=38
